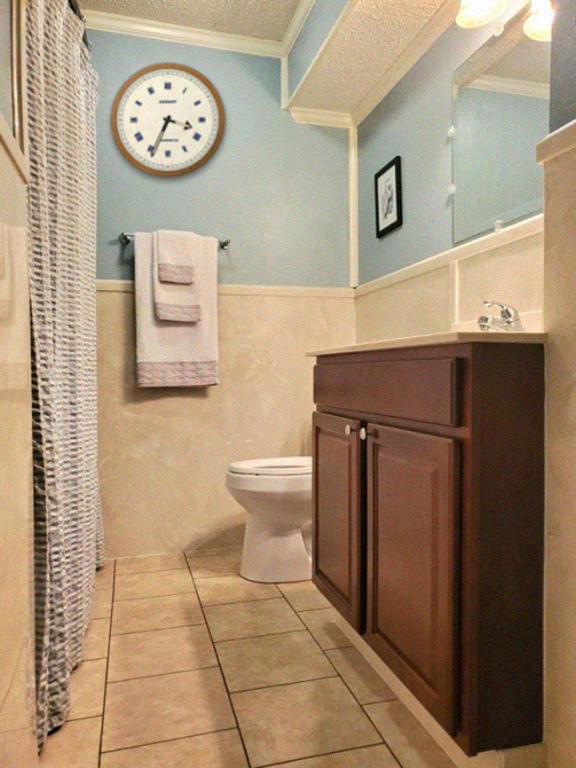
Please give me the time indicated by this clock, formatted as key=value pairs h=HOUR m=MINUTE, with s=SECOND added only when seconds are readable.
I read h=3 m=34
